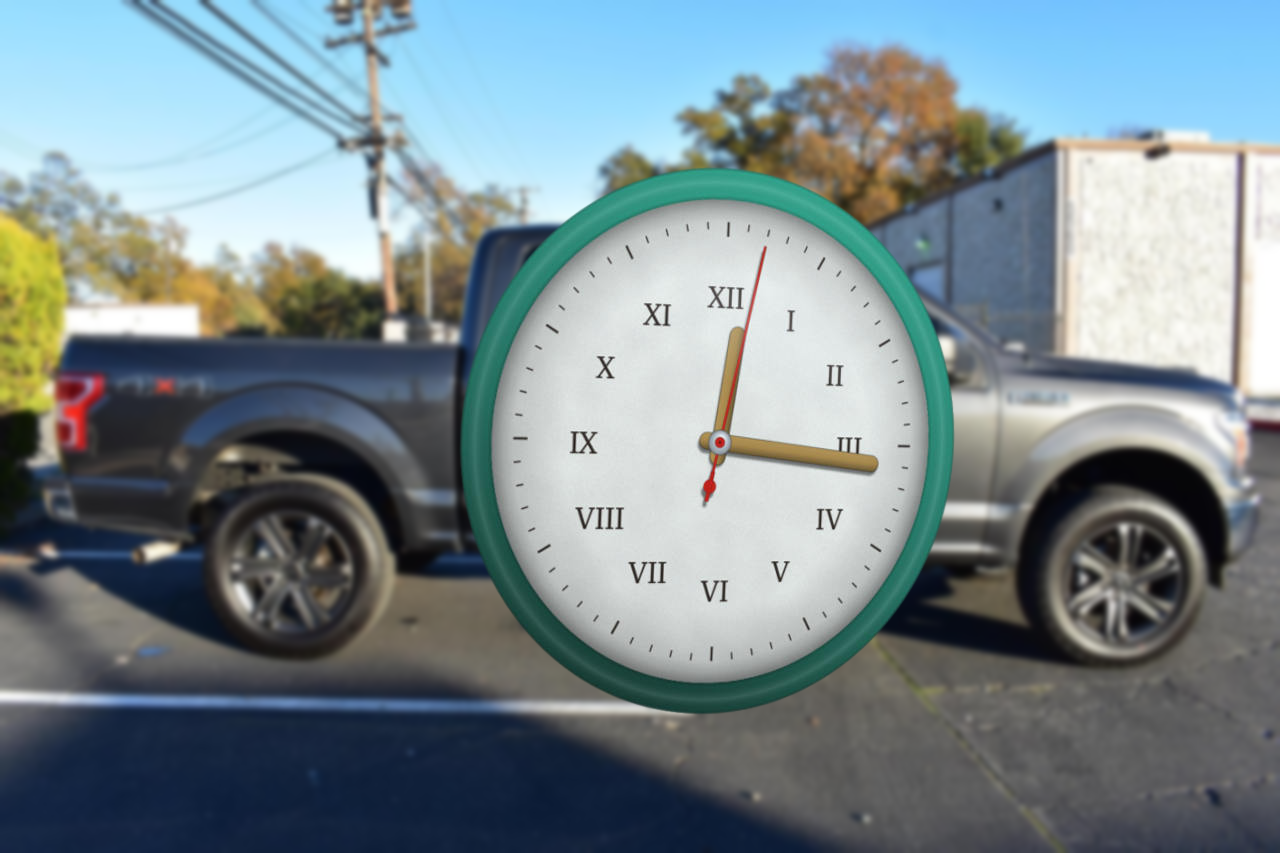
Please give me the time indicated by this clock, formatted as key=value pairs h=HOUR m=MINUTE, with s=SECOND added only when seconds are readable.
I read h=12 m=16 s=2
